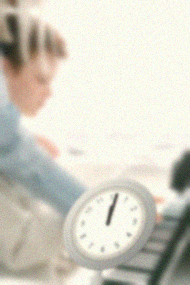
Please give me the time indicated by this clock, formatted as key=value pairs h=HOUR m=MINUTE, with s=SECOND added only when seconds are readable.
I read h=12 m=1
